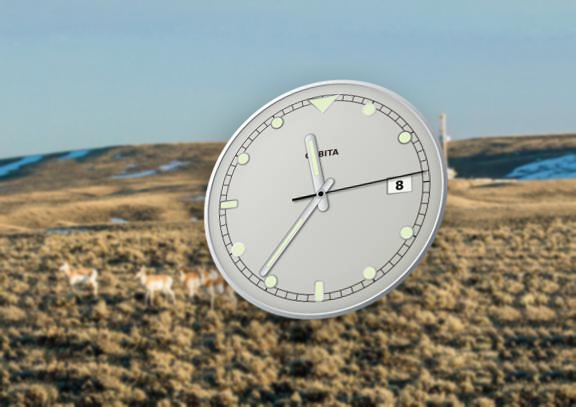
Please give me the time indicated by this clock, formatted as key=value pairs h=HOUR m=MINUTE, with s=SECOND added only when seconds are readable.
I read h=11 m=36 s=14
